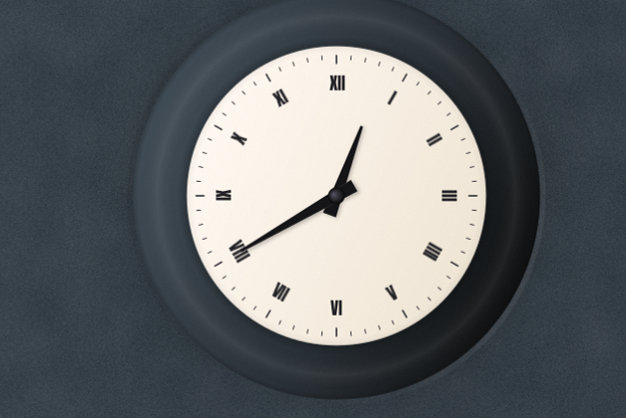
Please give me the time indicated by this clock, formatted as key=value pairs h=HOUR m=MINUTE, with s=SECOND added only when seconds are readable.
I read h=12 m=40
